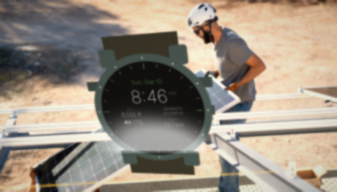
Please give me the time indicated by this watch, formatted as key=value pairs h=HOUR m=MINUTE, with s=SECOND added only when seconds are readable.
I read h=8 m=46
